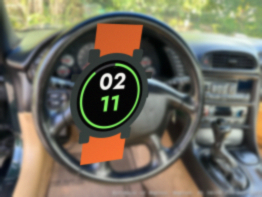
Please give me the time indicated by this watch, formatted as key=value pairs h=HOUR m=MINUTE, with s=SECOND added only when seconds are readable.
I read h=2 m=11
